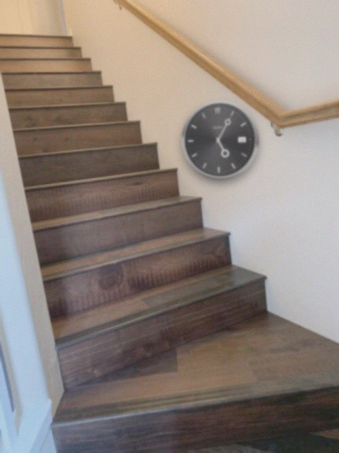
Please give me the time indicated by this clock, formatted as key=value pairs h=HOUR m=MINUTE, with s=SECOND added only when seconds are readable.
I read h=5 m=5
